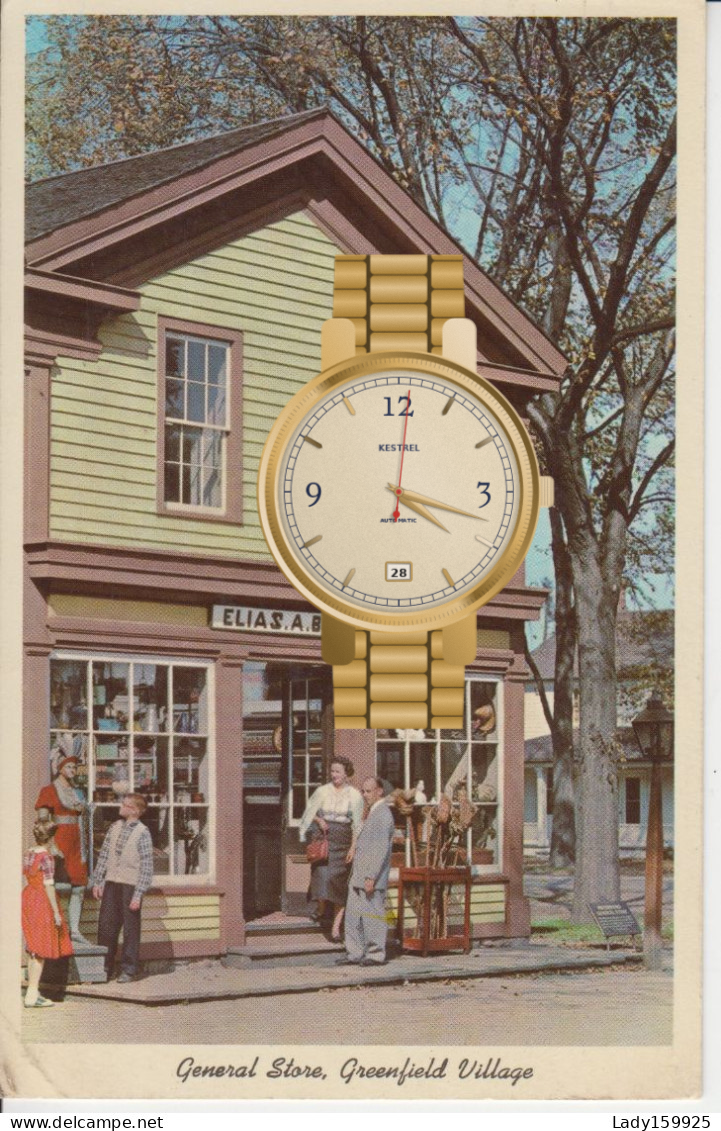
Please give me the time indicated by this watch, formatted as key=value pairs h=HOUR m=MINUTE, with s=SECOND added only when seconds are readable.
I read h=4 m=18 s=1
